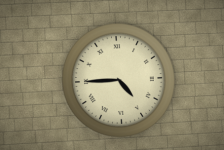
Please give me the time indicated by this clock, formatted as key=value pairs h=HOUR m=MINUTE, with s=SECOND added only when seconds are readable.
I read h=4 m=45
